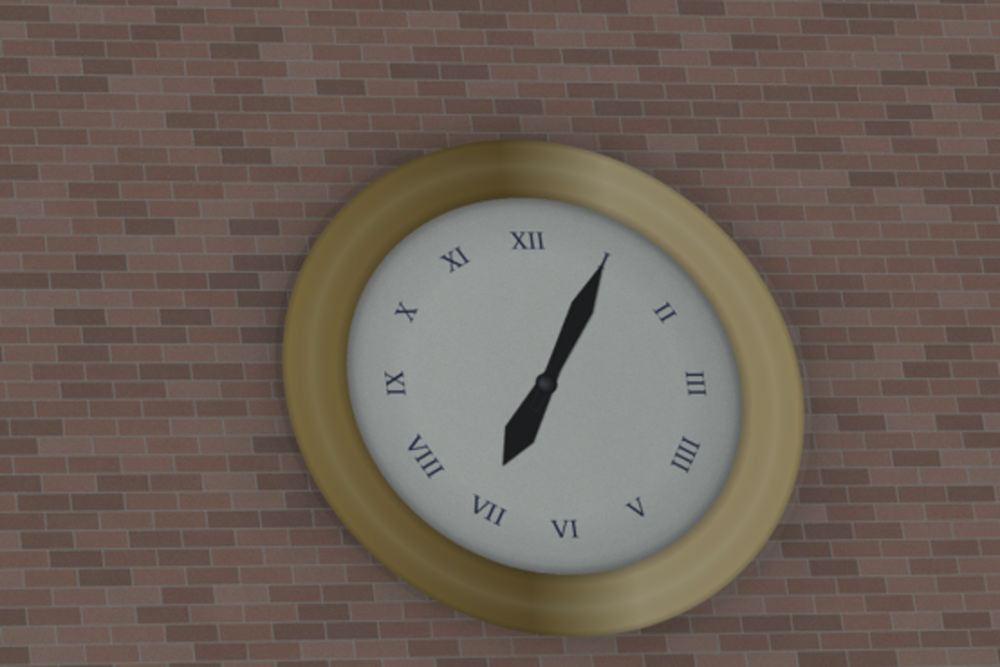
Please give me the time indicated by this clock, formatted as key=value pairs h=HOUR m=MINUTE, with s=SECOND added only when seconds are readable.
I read h=7 m=5
